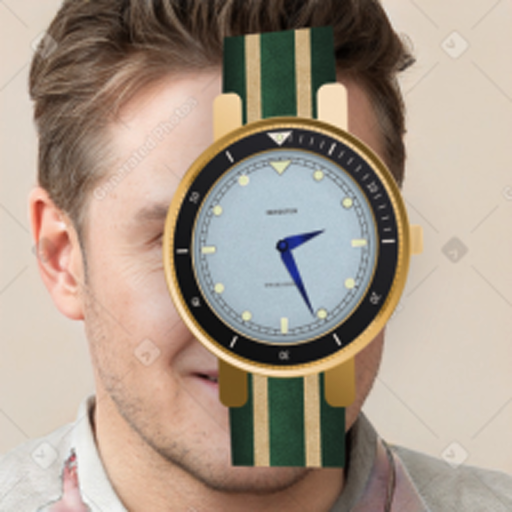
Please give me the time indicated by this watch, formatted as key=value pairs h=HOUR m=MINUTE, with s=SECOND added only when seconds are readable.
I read h=2 m=26
